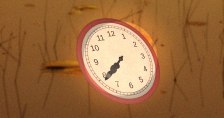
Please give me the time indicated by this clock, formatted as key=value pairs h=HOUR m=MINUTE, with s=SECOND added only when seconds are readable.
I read h=7 m=39
